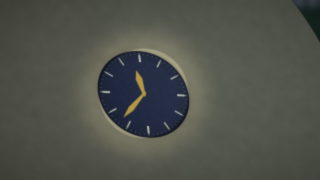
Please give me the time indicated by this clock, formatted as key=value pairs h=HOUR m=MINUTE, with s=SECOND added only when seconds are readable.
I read h=11 m=37
